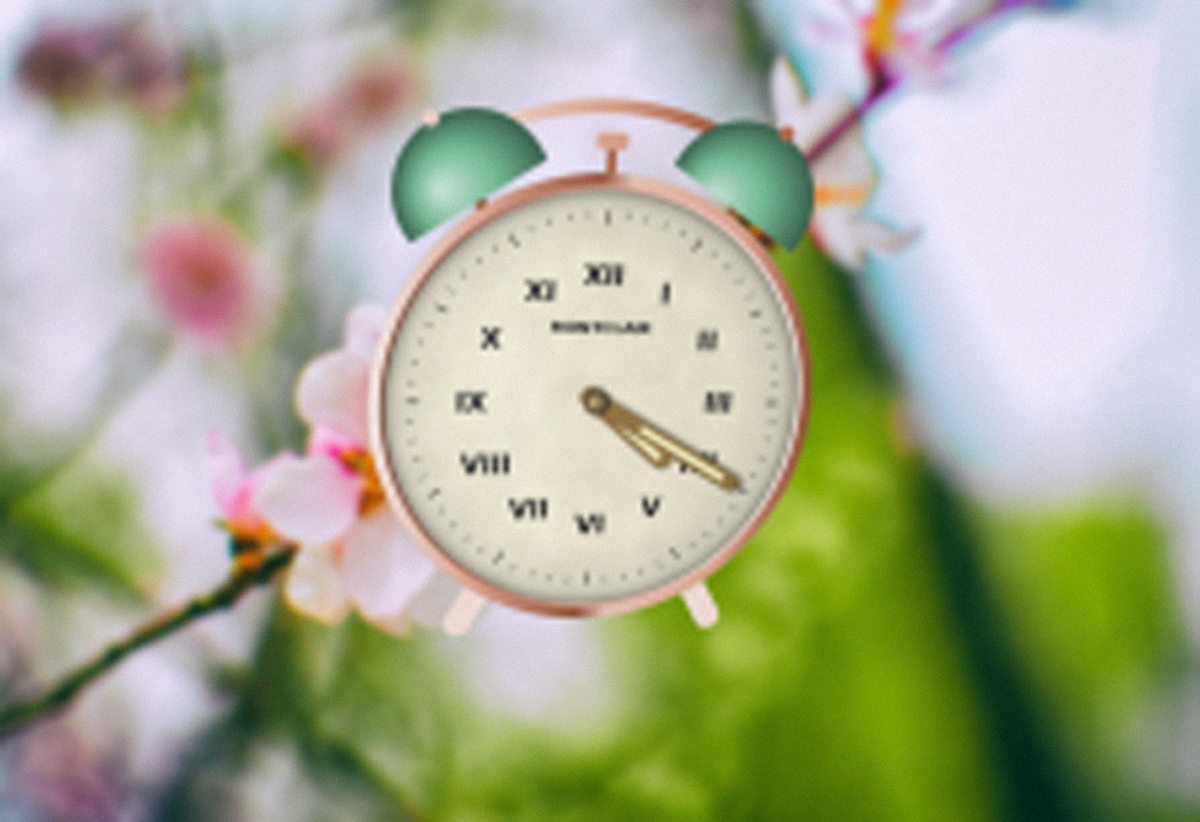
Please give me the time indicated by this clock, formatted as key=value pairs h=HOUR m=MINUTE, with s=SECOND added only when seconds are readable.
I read h=4 m=20
